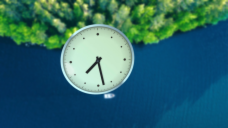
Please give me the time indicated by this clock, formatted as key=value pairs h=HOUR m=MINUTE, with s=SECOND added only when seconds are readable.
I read h=7 m=28
